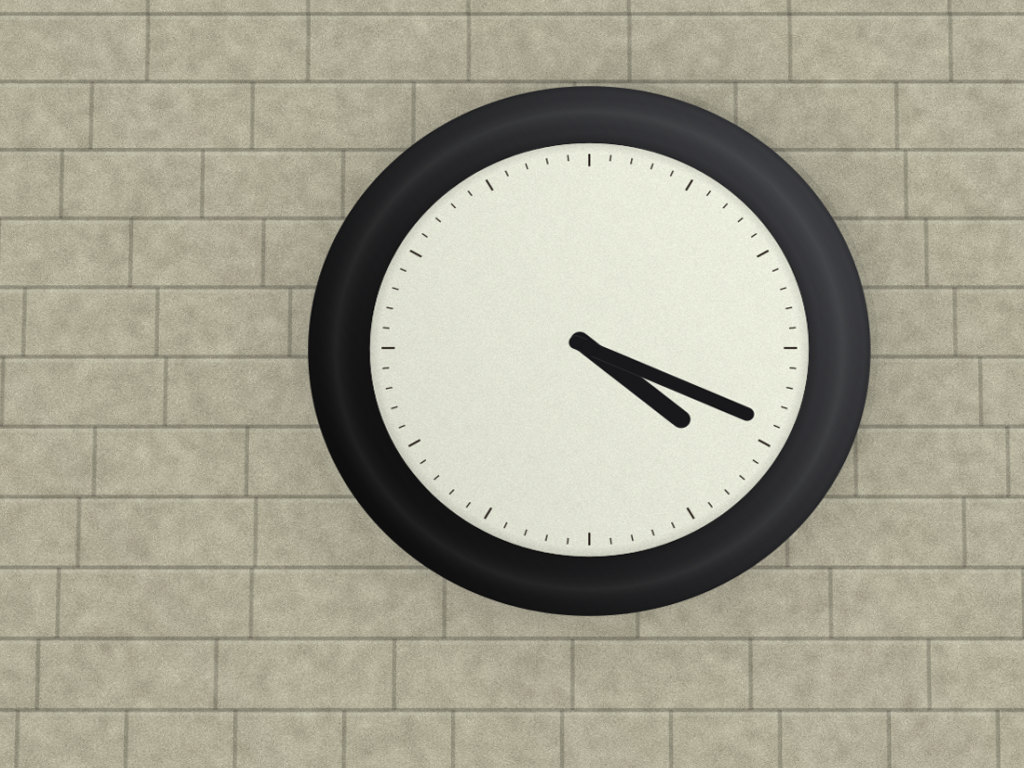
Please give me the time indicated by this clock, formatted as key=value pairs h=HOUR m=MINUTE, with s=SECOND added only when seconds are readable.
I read h=4 m=19
